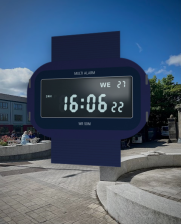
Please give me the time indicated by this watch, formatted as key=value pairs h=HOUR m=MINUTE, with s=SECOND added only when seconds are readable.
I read h=16 m=6 s=22
